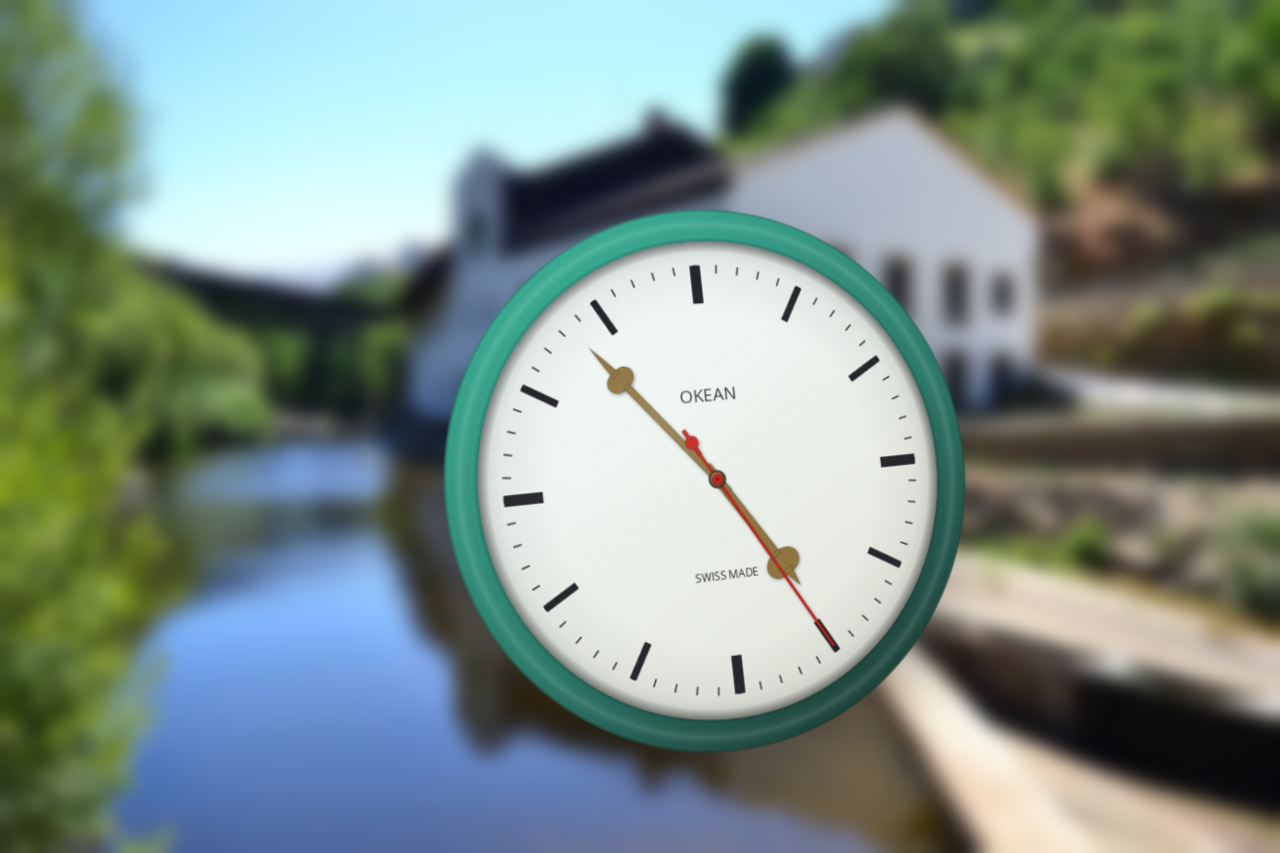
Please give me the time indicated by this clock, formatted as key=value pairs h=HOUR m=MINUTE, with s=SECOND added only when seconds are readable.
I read h=4 m=53 s=25
